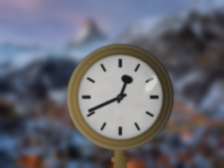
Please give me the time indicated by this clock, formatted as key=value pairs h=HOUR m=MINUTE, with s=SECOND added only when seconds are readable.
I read h=12 m=41
